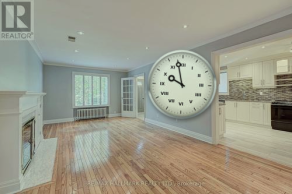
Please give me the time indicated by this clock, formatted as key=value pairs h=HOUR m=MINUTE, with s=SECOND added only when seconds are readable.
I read h=9 m=58
